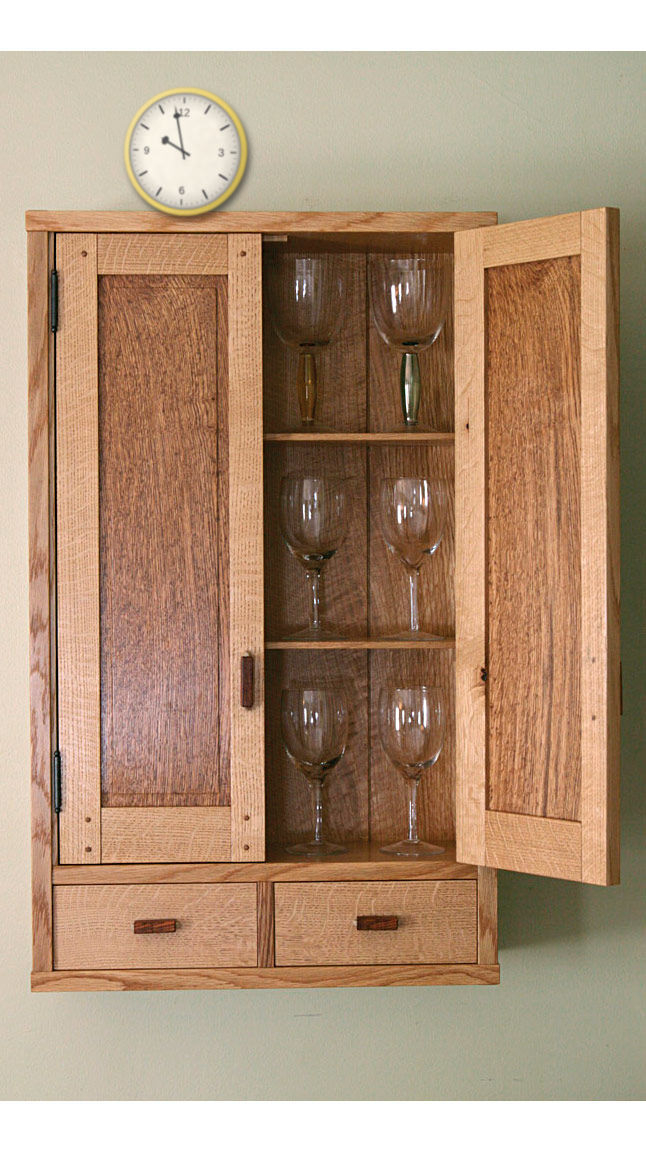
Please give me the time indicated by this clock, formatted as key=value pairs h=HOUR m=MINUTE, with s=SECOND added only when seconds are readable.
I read h=9 m=58
